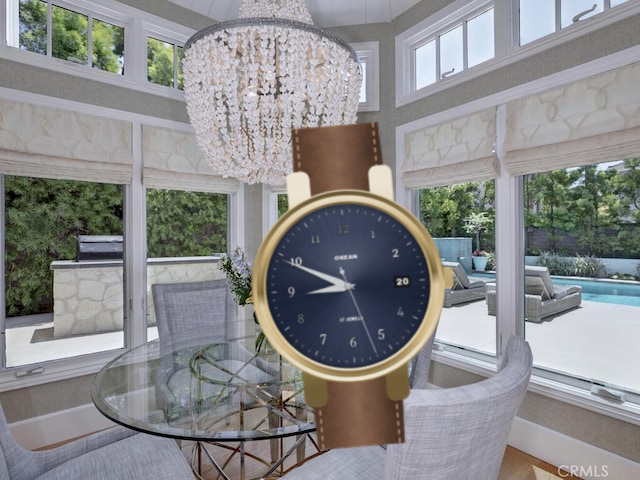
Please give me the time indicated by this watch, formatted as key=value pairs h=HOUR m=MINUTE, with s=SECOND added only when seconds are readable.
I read h=8 m=49 s=27
